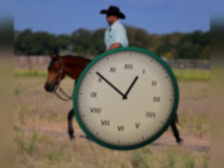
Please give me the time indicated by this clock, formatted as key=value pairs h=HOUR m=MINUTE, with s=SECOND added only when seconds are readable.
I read h=12 m=51
